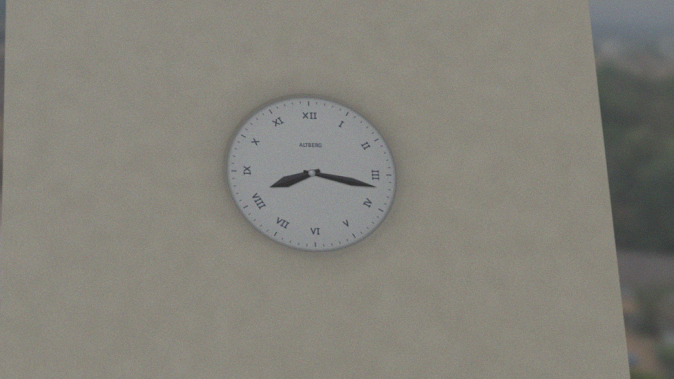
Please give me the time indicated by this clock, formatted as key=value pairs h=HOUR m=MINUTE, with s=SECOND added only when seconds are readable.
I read h=8 m=17
